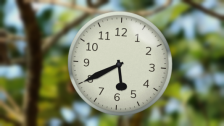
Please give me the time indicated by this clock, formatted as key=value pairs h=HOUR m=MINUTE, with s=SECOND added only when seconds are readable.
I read h=5 m=40
